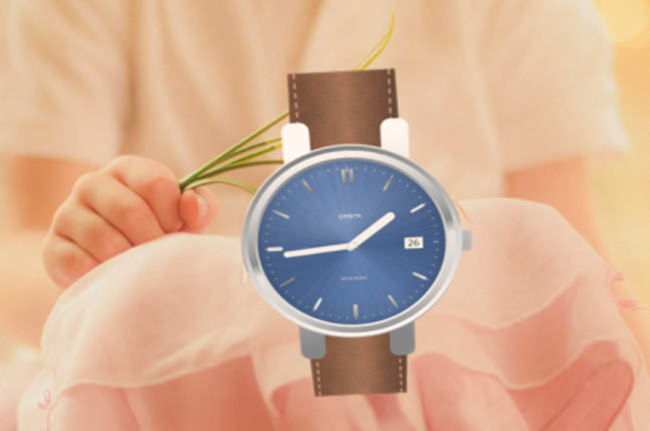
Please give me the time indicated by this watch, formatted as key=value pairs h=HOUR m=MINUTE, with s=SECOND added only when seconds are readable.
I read h=1 m=44
